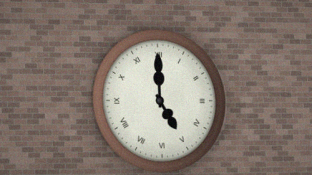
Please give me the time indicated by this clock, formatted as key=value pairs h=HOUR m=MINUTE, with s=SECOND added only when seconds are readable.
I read h=5 m=0
